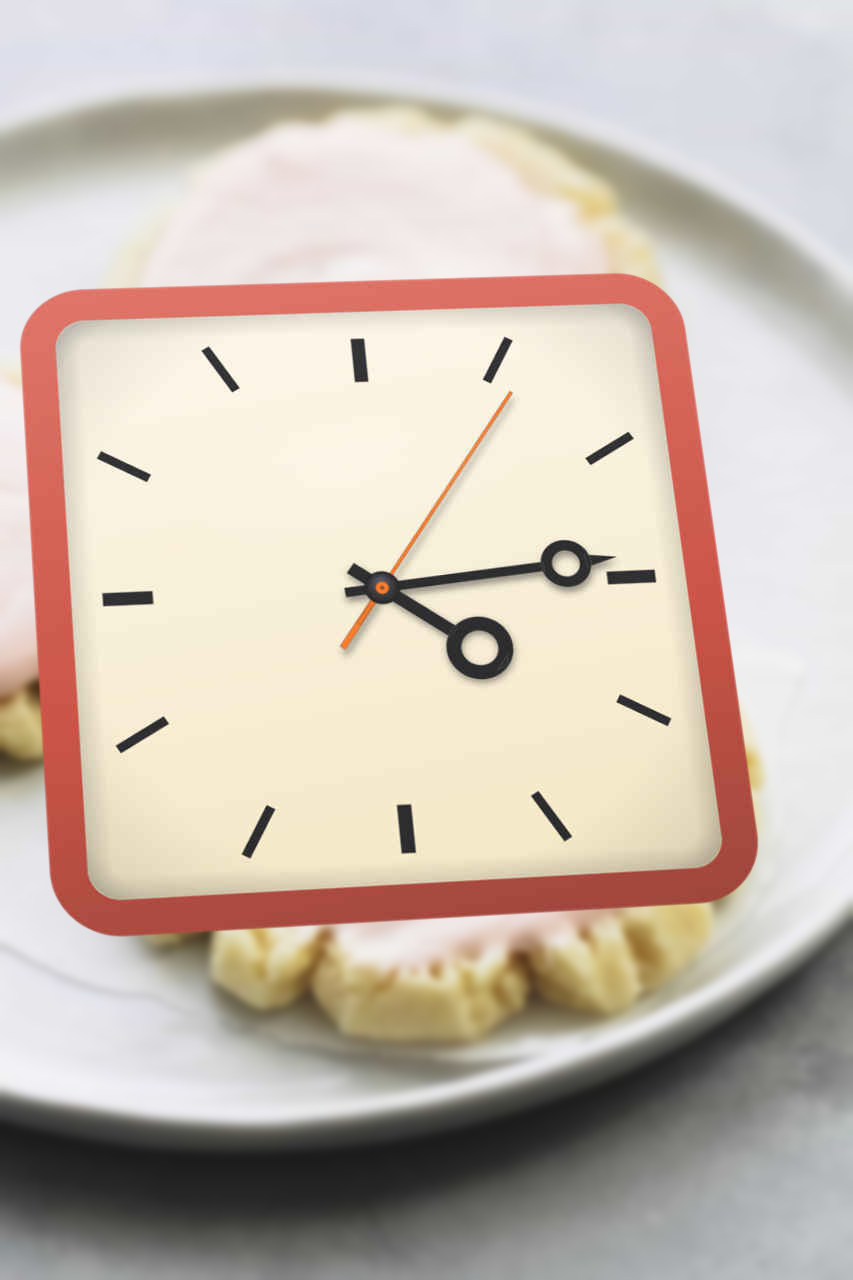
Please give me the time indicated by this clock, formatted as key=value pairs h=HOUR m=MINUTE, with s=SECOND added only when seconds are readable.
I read h=4 m=14 s=6
